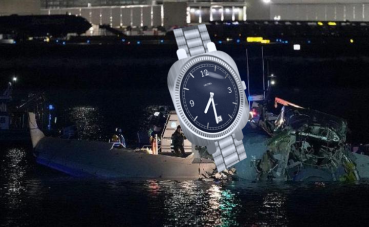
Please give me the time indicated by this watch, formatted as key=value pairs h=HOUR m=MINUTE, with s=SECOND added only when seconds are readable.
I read h=7 m=31
